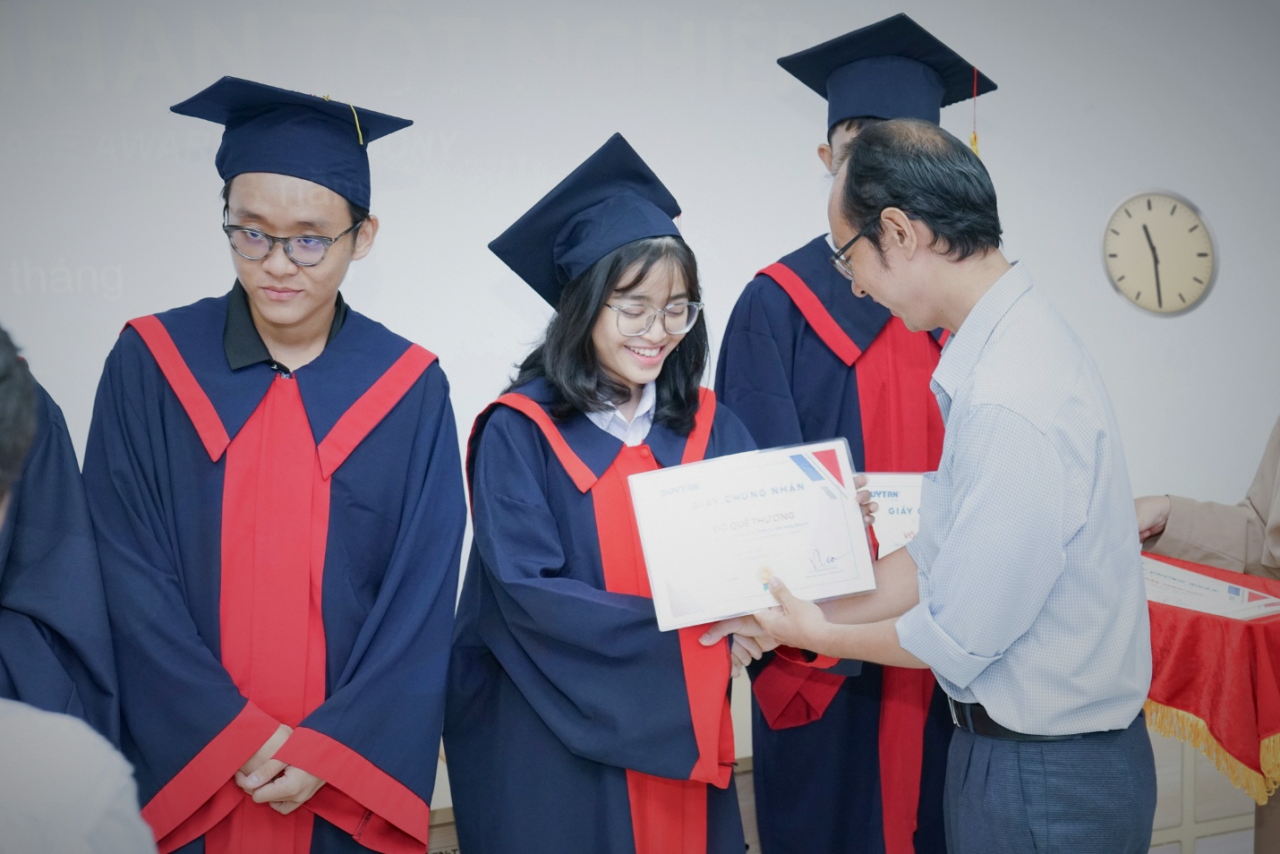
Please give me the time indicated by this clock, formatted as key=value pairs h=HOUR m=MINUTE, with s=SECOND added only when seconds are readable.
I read h=11 m=30
